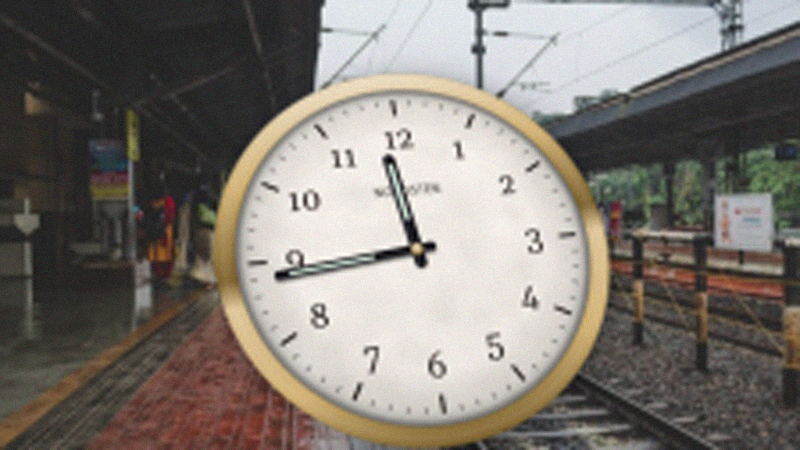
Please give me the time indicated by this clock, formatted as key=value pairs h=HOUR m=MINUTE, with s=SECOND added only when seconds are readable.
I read h=11 m=44
